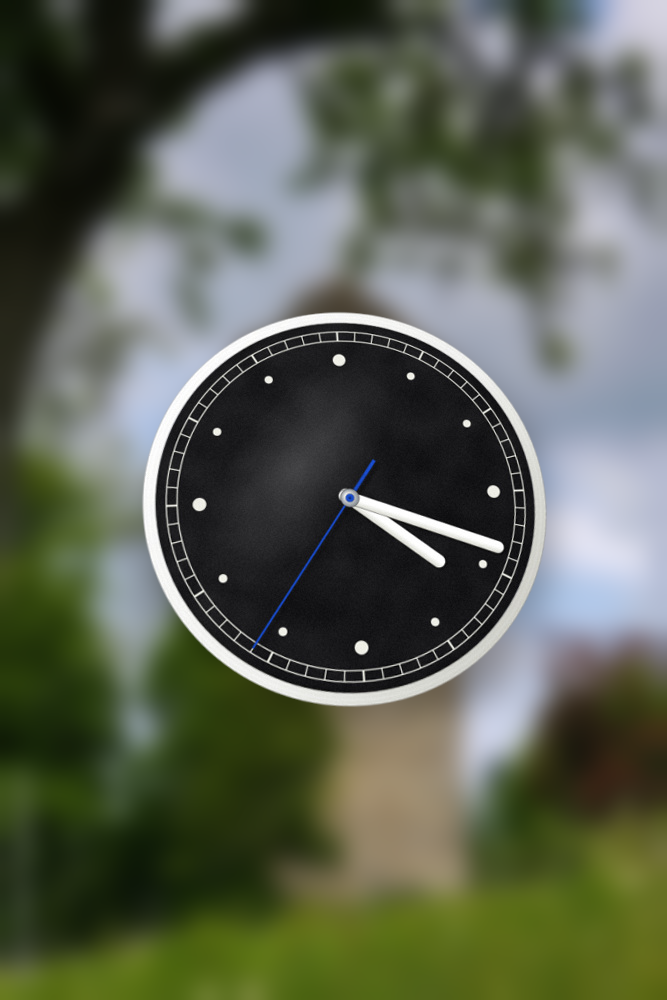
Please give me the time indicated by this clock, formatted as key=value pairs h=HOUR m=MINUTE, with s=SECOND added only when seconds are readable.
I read h=4 m=18 s=36
